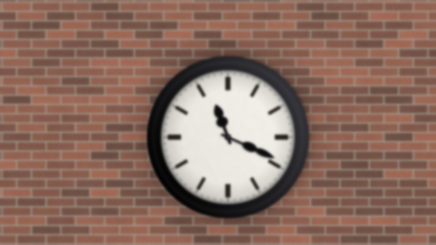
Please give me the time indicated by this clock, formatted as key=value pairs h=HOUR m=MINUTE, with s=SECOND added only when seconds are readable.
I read h=11 m=19
